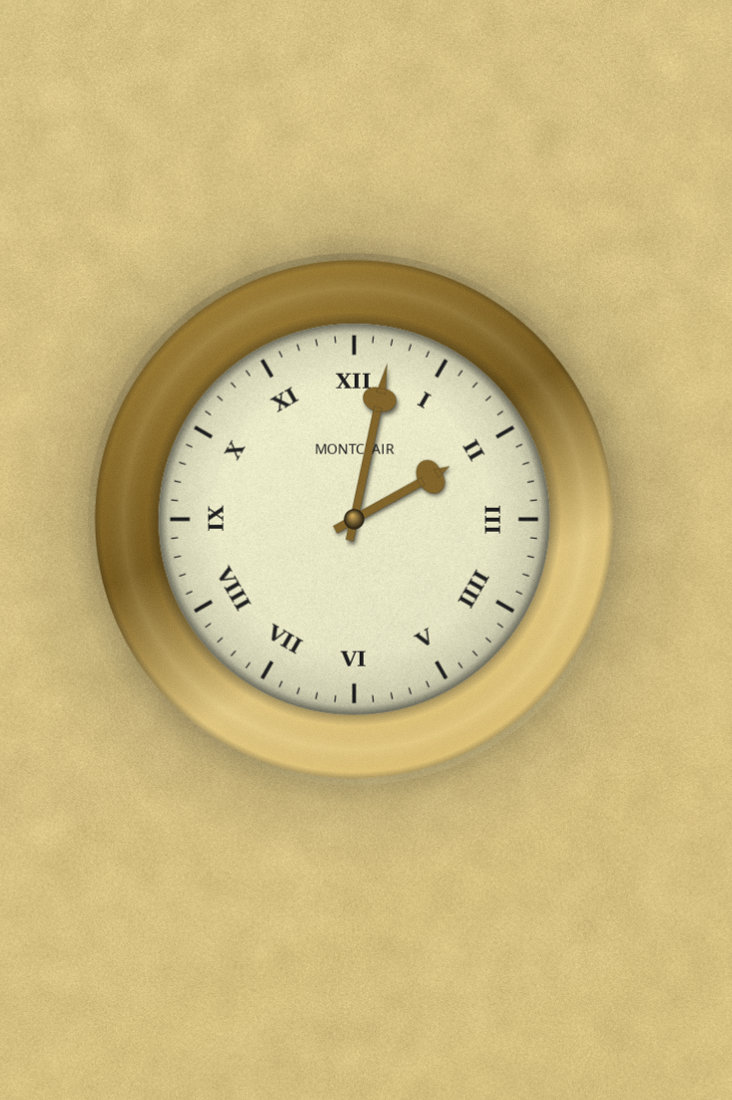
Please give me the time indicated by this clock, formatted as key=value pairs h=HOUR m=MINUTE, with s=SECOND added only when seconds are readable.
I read h=2 m=2
